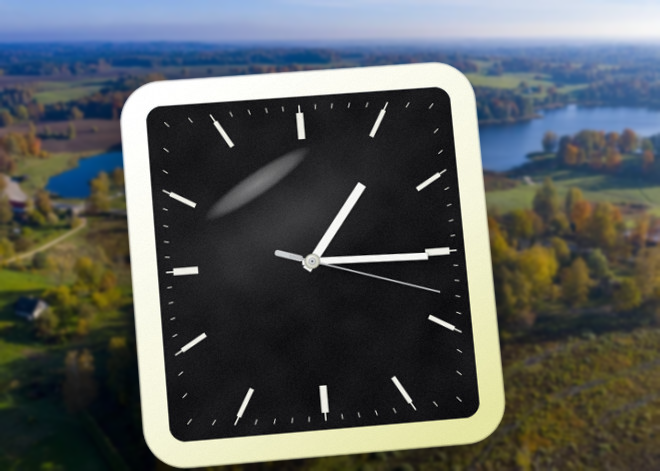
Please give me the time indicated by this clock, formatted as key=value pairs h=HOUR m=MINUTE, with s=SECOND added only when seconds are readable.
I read h=1 m=15 s=18
